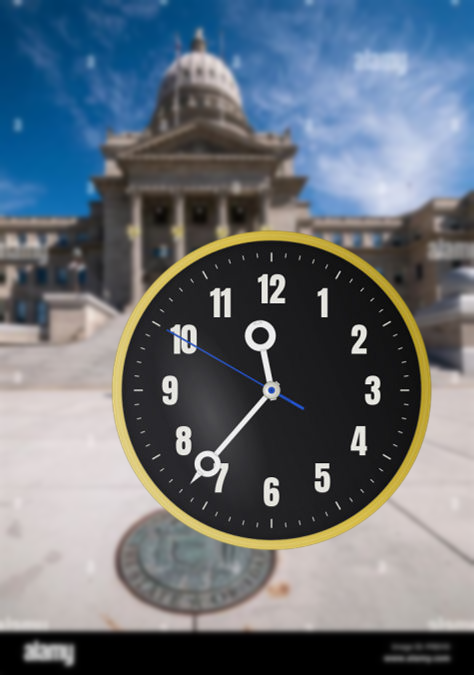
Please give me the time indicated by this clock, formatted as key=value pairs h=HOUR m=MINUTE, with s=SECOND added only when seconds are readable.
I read h=11 m=36 s=50
